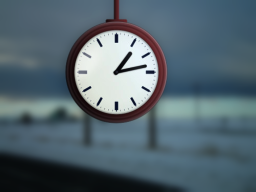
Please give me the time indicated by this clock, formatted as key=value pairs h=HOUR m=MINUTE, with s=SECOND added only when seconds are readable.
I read h=1 m=13
